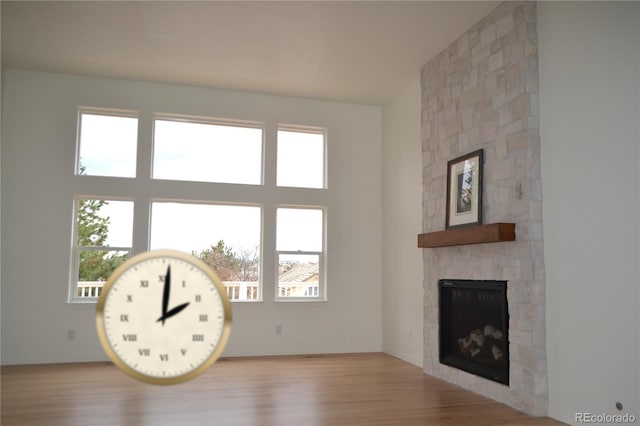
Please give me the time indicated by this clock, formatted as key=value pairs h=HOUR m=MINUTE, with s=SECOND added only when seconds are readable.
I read h=2 m=1
